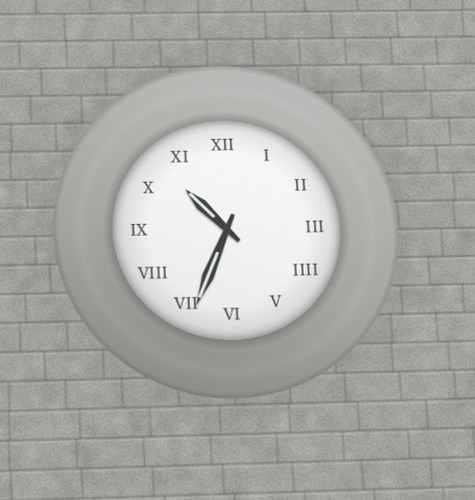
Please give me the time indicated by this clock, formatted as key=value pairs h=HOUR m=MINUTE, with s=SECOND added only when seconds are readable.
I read h=10 m=34
